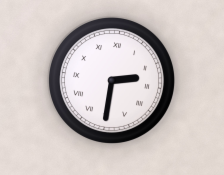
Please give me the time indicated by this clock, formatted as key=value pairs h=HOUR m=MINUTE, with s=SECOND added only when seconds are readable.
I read h=2 m=30
